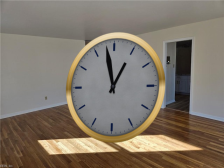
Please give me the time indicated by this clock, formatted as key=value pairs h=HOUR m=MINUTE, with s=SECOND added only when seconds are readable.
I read h=12 m=58
